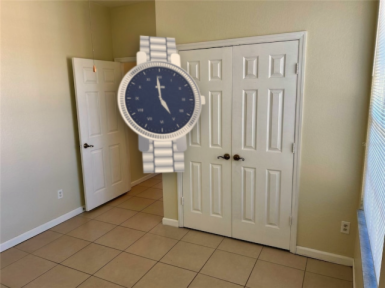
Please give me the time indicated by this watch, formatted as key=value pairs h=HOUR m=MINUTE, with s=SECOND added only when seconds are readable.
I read h=4 m=59
